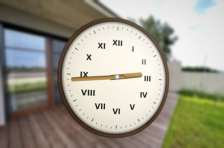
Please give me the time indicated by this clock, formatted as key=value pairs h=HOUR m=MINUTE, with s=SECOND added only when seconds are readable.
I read h=2 m=44
